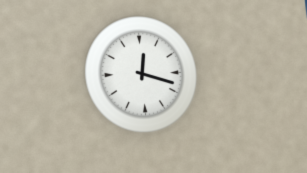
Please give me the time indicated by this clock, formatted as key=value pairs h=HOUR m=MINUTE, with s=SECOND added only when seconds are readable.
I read h=12 m=18
